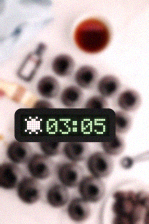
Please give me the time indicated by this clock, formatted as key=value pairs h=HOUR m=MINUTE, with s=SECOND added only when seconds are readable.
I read h=3 m=5
